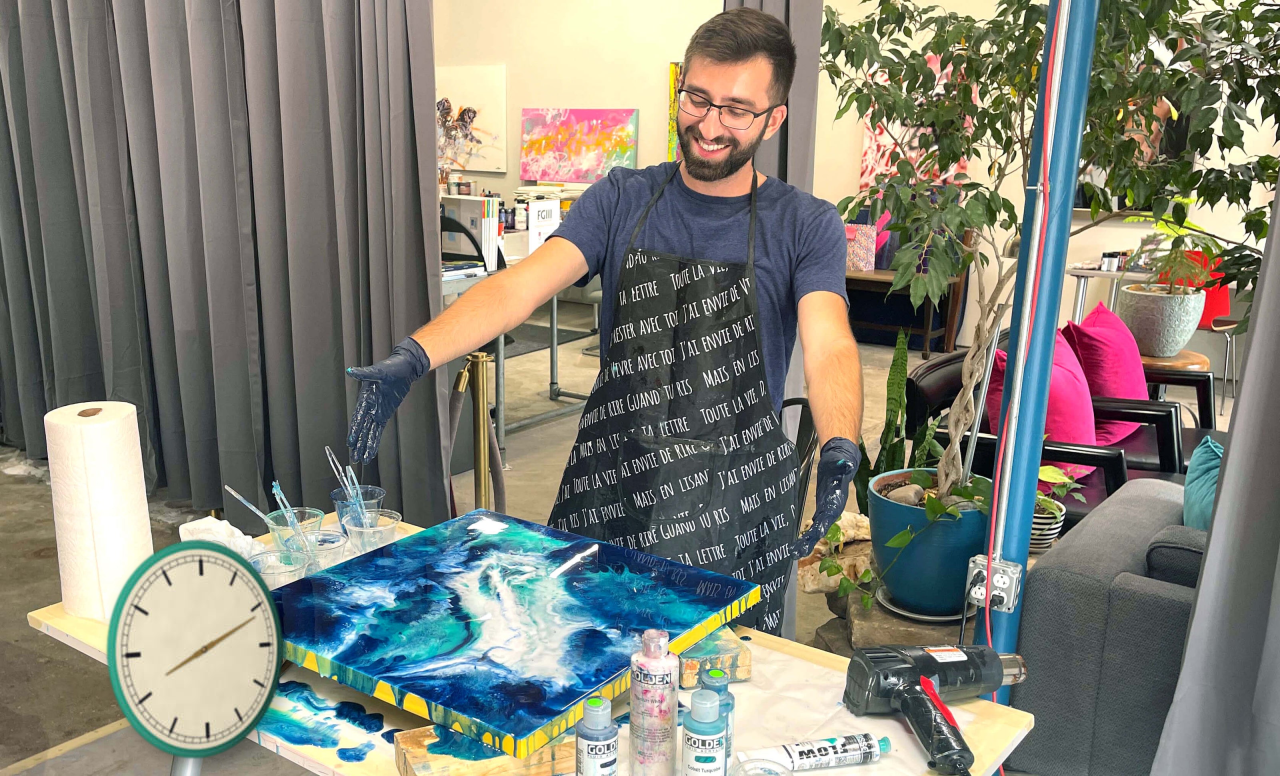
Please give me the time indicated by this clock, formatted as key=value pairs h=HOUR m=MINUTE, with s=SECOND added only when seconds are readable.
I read h=8 m=11
